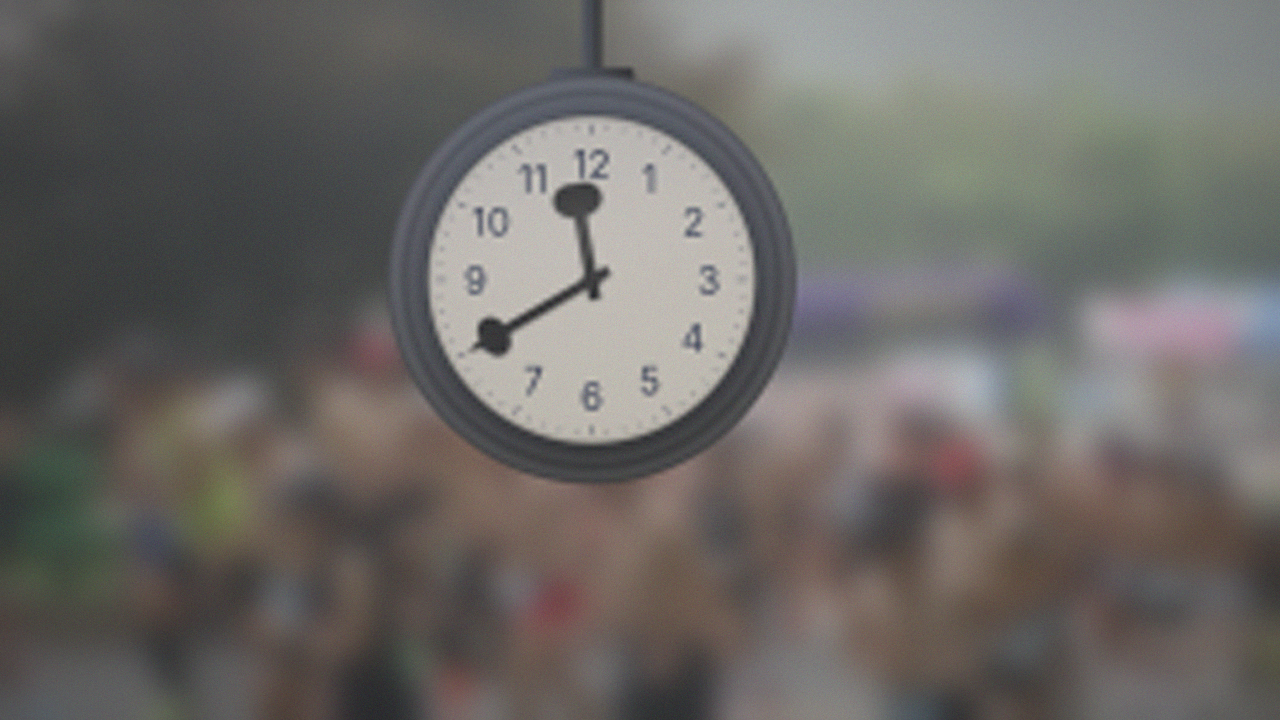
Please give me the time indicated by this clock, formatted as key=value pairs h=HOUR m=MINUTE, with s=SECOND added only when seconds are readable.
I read h=11 m=40
